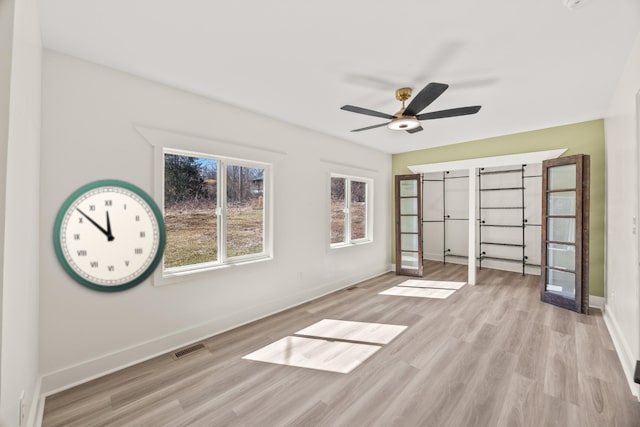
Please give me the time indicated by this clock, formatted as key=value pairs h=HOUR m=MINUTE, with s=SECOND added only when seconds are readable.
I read h=11 m=52
